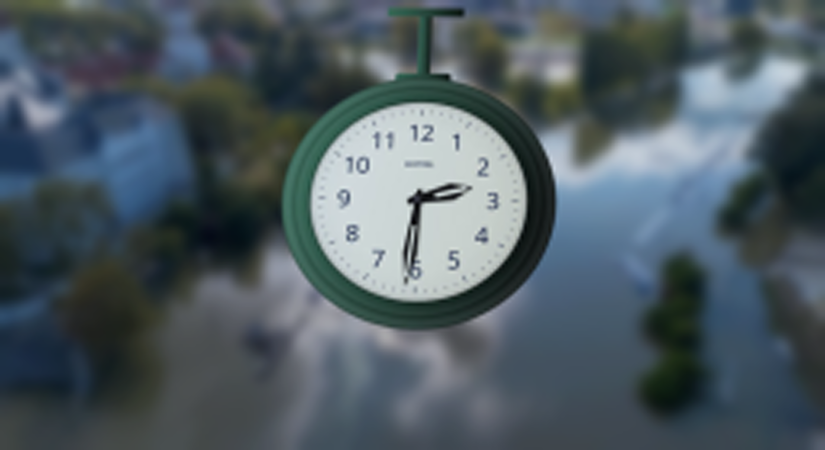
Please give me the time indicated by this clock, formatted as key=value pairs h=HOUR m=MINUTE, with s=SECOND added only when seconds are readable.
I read h=2 m=31
